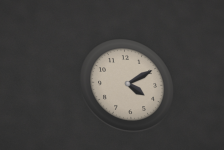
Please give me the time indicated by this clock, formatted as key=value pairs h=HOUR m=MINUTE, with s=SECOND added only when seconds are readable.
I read h=4 m=10
